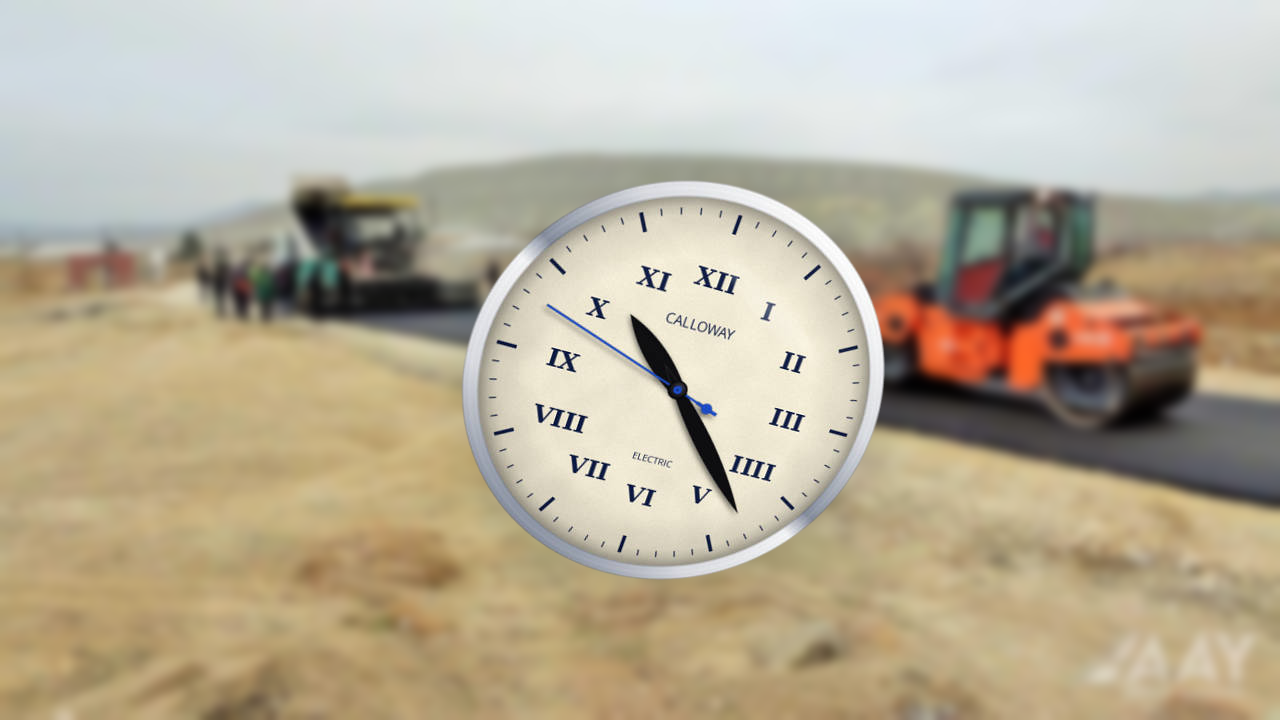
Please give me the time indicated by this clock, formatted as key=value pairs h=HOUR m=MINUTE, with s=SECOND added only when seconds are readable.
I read h=10 m=22 s=48
